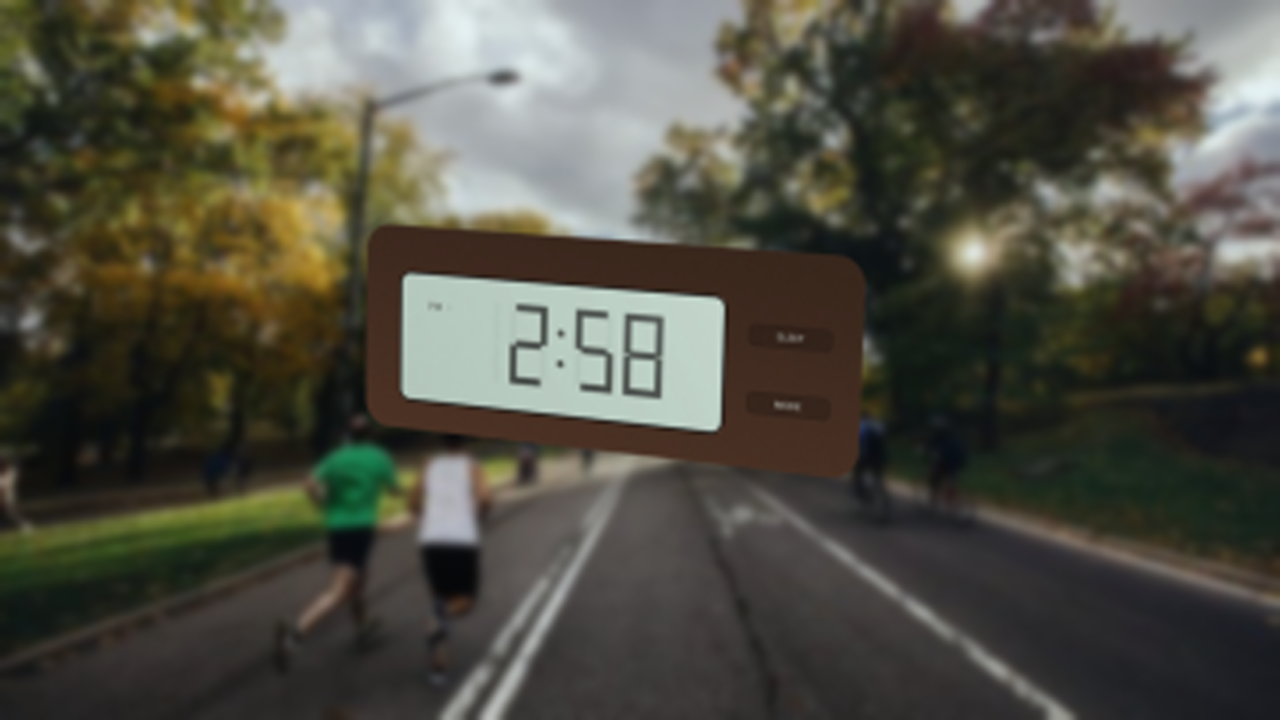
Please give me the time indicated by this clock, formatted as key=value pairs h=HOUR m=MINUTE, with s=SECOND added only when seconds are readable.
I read h=2 m=58
